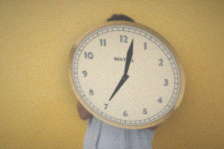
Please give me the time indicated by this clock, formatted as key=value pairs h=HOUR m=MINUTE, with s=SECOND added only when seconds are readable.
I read h=7 m=2
